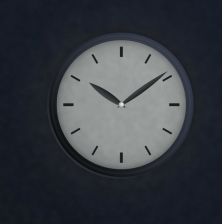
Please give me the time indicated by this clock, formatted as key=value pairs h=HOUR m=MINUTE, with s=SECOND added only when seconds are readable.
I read h=10 m=9
